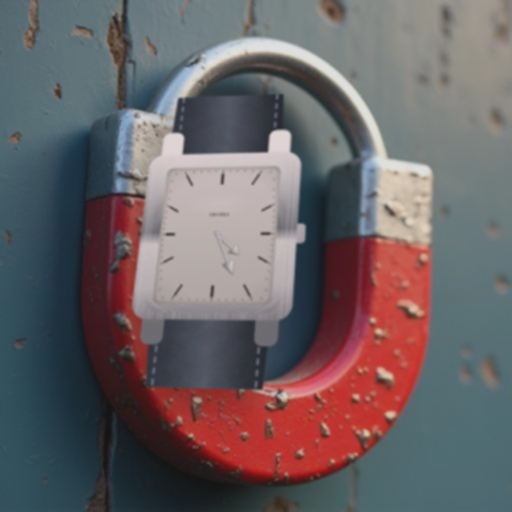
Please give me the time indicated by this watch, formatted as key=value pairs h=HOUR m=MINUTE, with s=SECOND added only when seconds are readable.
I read h=4 m=26
